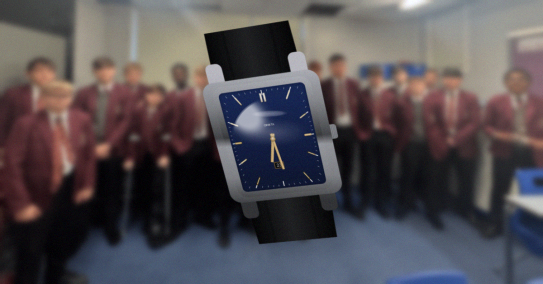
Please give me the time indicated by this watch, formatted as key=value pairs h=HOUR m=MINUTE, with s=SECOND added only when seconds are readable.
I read h=6 m=29
